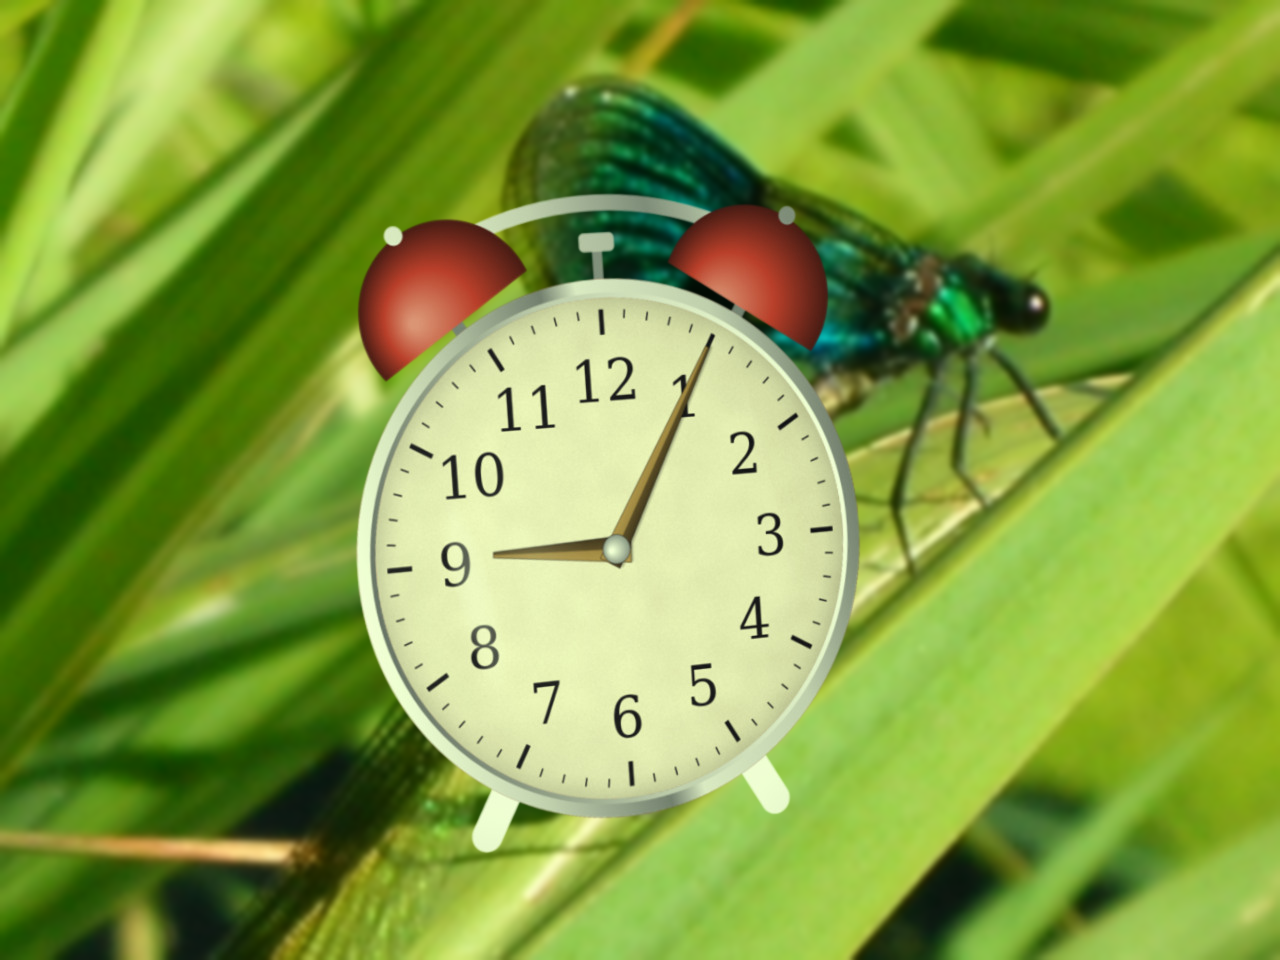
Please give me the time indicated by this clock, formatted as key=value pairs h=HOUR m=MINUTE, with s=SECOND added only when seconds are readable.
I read h=9 m=5
